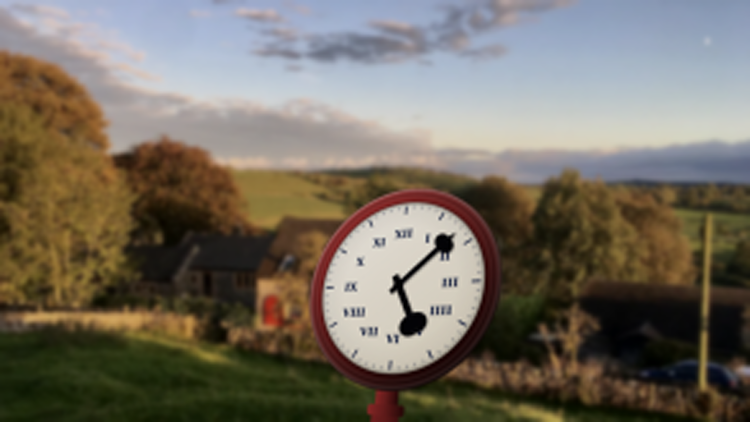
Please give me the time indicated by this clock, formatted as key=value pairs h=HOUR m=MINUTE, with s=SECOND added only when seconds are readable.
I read h=5 m=8
